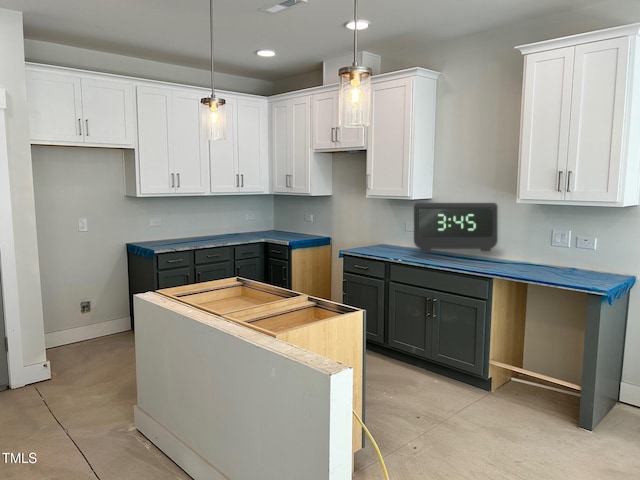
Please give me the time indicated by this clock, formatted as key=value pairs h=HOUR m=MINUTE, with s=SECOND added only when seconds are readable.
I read h=3 m=45
